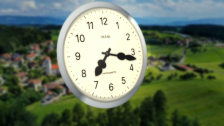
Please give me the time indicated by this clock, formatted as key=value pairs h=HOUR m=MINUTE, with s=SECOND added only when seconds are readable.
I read h=7 m=17
